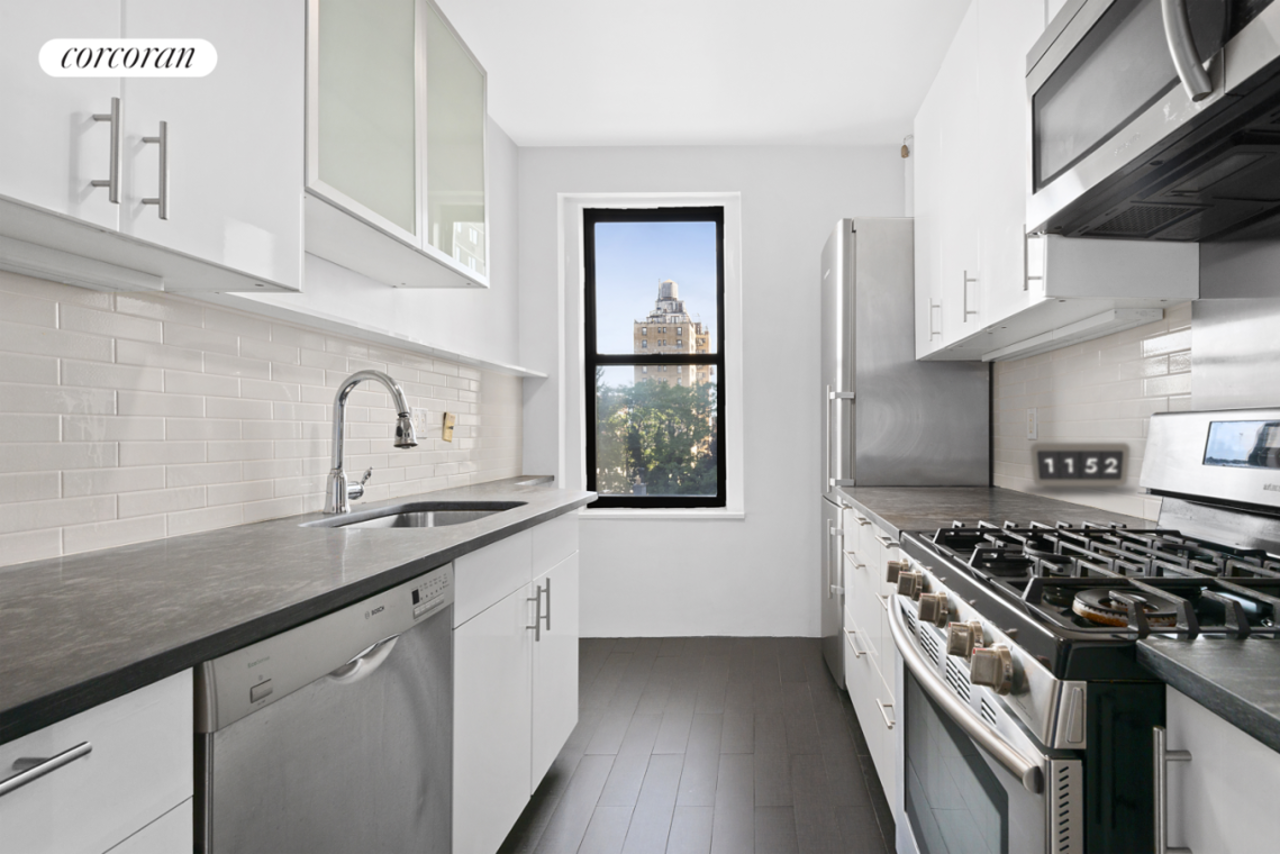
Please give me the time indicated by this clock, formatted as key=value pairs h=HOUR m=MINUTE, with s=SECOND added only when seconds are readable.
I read h=11 m=52
